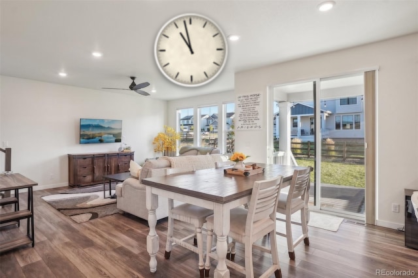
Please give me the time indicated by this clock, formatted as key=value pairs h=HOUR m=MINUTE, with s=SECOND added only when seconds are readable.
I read h=10 m=58
